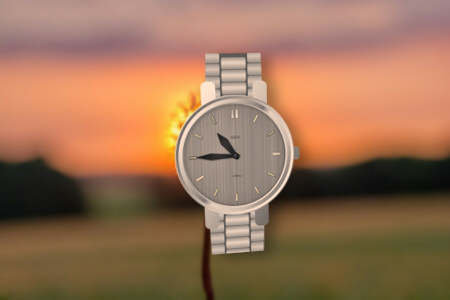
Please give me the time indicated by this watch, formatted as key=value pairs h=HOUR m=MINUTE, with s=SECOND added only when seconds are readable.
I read h=10 m=45
